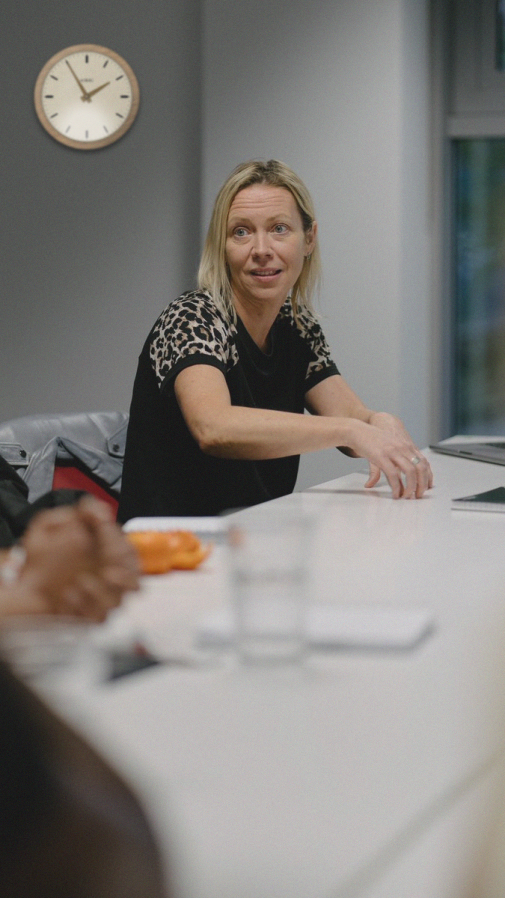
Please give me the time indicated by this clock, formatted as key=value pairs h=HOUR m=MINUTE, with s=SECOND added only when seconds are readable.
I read h=1 m=55
